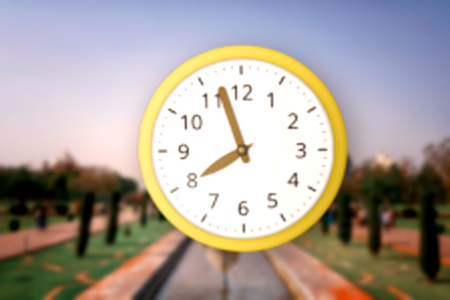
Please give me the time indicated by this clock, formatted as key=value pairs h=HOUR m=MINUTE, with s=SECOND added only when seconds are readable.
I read h=7 m=57
